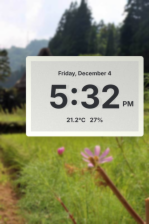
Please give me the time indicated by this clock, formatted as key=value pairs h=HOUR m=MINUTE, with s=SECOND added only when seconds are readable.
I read h=5 m=32
